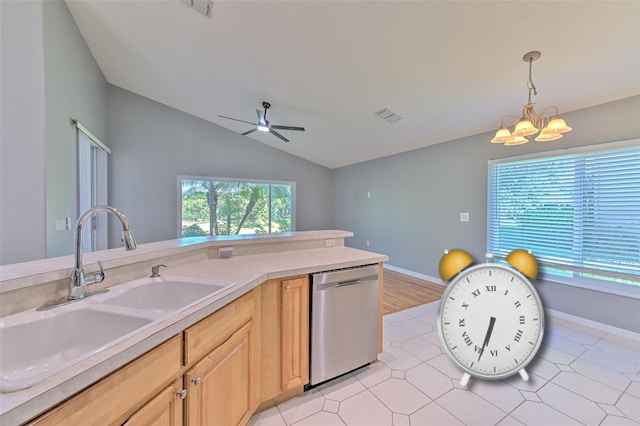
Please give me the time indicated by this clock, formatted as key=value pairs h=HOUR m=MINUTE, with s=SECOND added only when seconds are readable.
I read h=6 m=34
